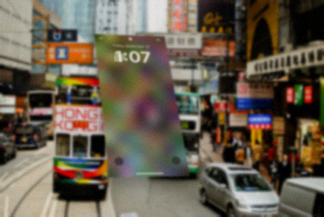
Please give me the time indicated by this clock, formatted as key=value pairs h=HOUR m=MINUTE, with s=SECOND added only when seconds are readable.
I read h=1 m=7
